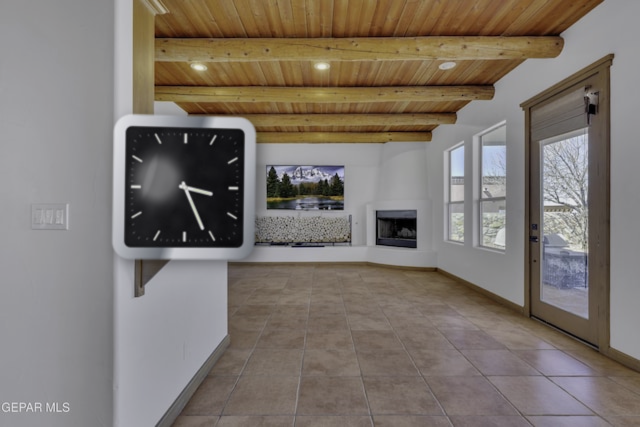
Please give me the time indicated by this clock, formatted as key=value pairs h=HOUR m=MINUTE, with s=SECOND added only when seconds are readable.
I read h=3 m=26
